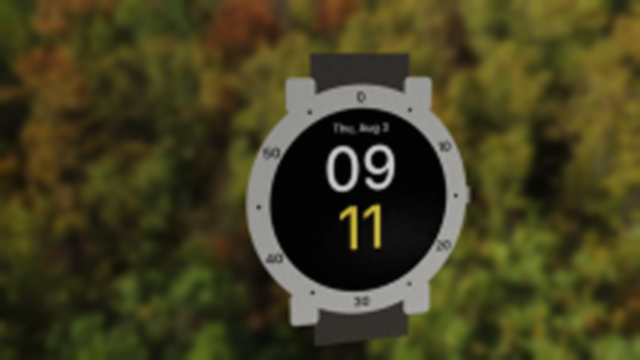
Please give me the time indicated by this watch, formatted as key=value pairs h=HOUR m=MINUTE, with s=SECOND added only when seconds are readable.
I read h=9 m=11
